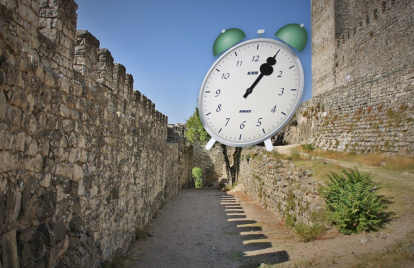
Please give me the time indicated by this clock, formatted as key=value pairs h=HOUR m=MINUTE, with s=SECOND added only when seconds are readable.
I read h=1 m=5
